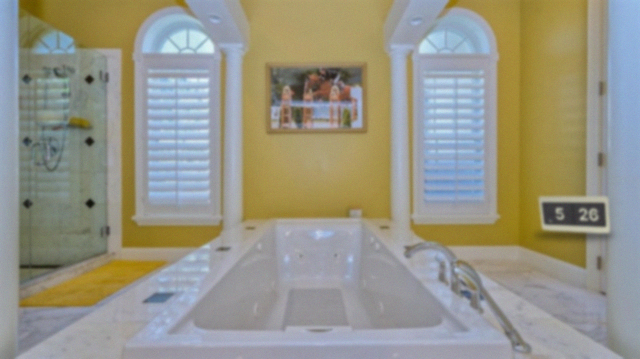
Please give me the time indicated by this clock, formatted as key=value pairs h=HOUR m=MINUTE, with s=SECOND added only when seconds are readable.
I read h=5 m=26
